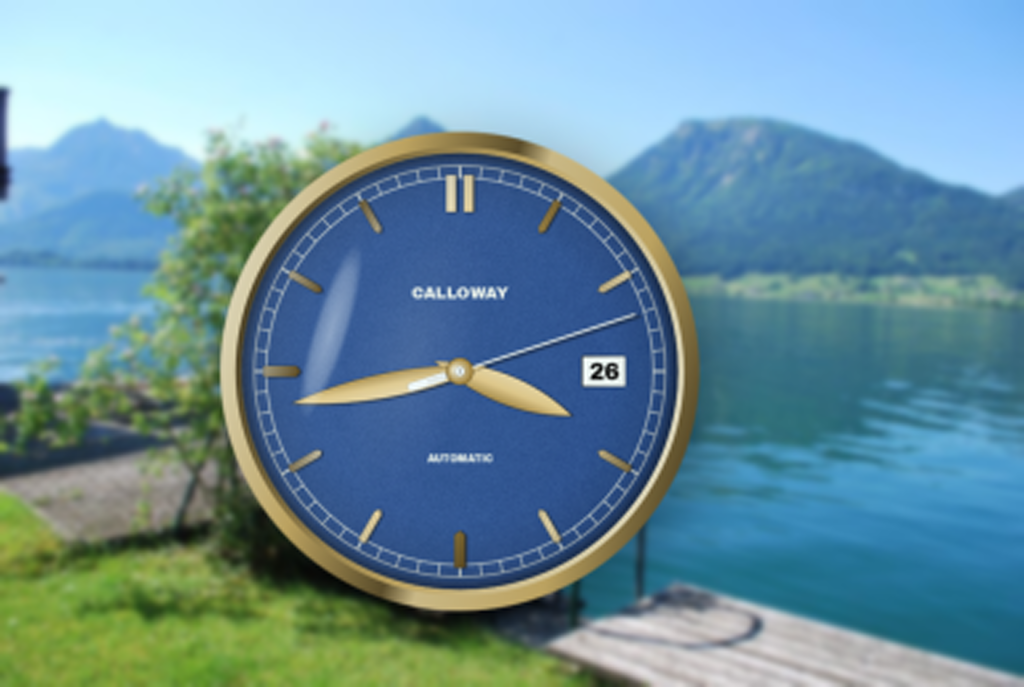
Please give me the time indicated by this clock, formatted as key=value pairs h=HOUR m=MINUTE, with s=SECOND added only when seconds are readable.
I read h=3 m=43 s=12
